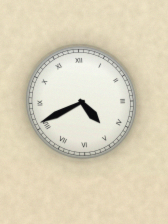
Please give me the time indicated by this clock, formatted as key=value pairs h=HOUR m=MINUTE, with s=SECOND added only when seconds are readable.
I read h=4 m=41
